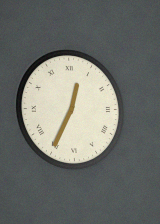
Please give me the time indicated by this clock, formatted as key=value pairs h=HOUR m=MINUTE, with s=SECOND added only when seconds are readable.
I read h=12 m=35
